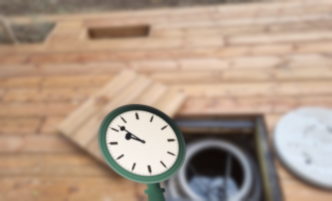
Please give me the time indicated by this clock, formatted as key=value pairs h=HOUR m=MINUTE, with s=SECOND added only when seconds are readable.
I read h=9 m=52
